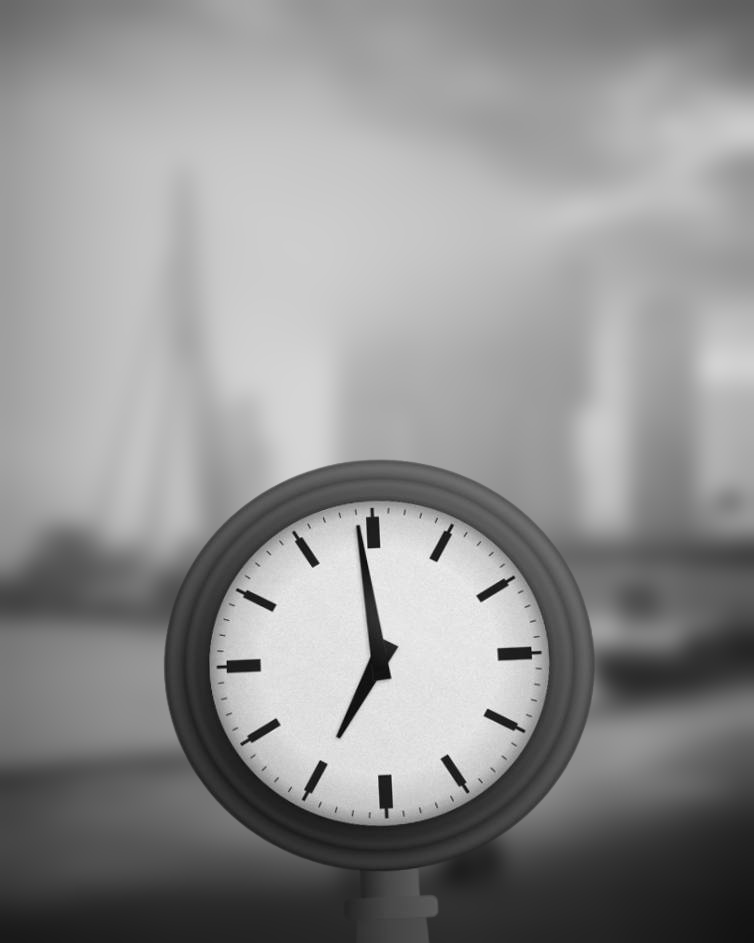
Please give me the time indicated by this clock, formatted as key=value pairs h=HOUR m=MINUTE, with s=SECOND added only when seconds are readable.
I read h=6 m=59
